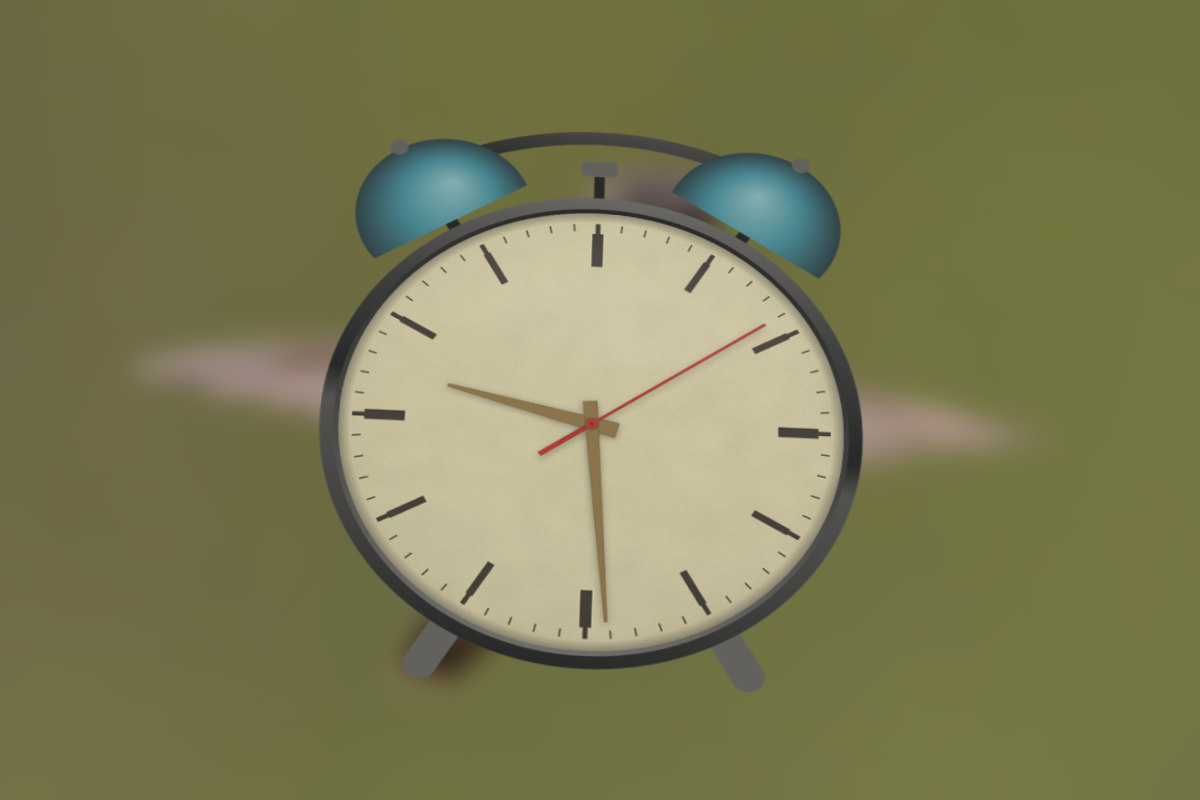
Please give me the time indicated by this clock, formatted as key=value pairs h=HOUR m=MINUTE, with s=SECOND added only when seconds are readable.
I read h=9 m=29 s=9
